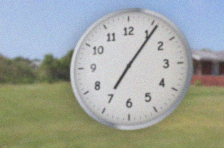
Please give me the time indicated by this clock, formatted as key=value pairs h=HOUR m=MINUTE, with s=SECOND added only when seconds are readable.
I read h=7 m=6
